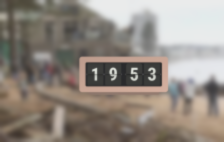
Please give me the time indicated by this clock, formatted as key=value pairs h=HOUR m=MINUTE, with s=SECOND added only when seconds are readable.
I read h=19 m=53
